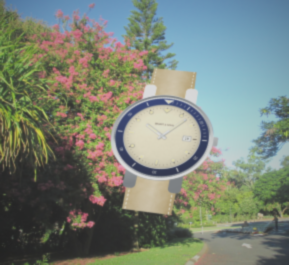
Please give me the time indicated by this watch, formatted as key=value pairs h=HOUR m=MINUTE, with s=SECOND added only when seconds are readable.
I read h=10 m=7
